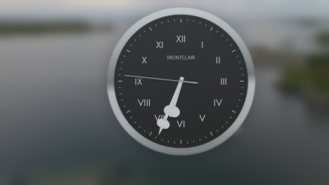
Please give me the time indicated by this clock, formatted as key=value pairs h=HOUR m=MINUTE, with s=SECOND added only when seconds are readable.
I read h=6 m=33 s=46
